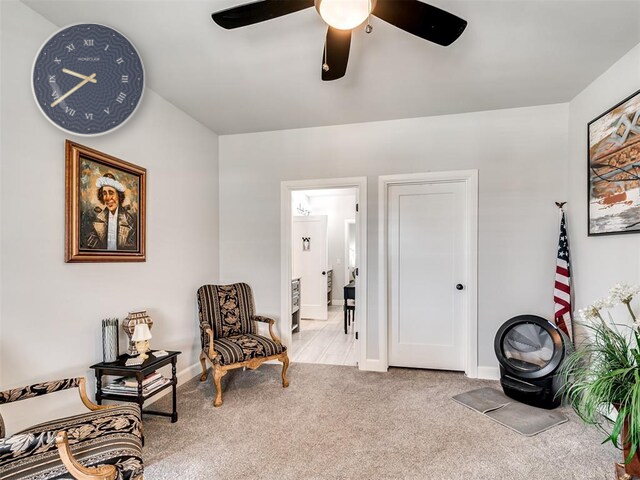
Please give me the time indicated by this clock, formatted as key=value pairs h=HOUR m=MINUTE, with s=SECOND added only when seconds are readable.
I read h=9 m=39
